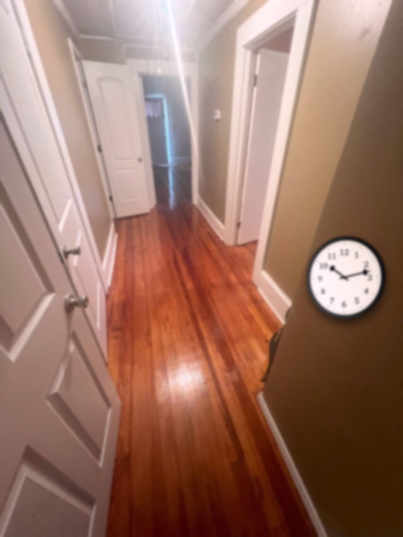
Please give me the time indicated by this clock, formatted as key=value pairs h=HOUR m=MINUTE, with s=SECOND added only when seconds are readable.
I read h=10 m=13
